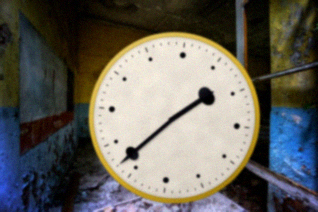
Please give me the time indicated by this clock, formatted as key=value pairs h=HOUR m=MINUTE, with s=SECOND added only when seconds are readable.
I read h=1 m=37
